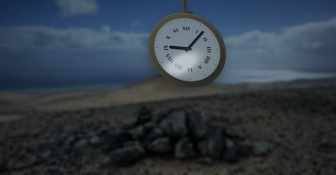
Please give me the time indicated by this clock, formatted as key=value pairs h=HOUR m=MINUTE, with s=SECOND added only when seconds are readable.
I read h=9 m=7
